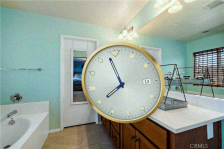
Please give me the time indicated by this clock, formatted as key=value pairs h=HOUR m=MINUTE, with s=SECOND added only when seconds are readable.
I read h=7 m=58
